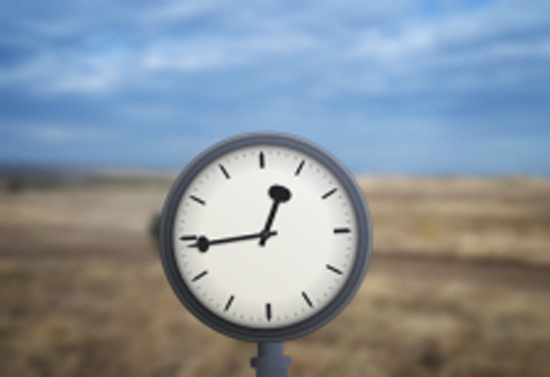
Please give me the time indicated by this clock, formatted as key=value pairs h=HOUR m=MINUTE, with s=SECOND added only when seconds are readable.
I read h=12 m=44
